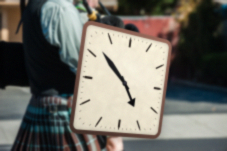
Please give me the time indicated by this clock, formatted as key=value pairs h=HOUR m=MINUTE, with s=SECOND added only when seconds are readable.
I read h=4 m=52
